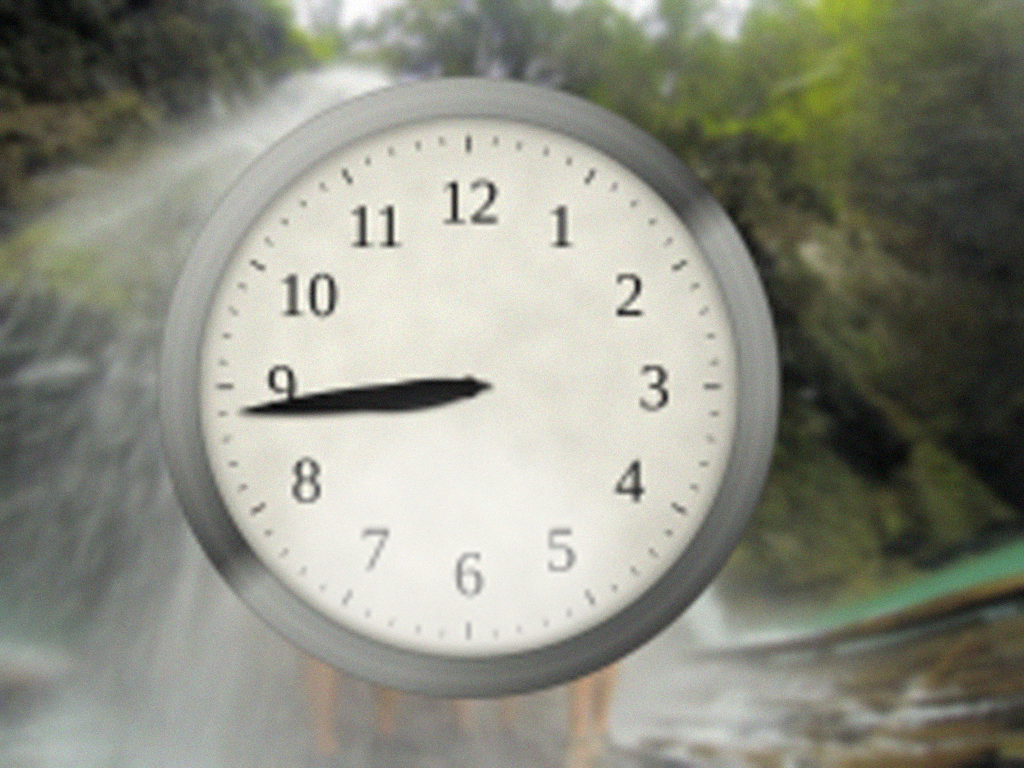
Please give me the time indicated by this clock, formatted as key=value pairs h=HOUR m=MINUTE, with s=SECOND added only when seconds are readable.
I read h=8 m=44
